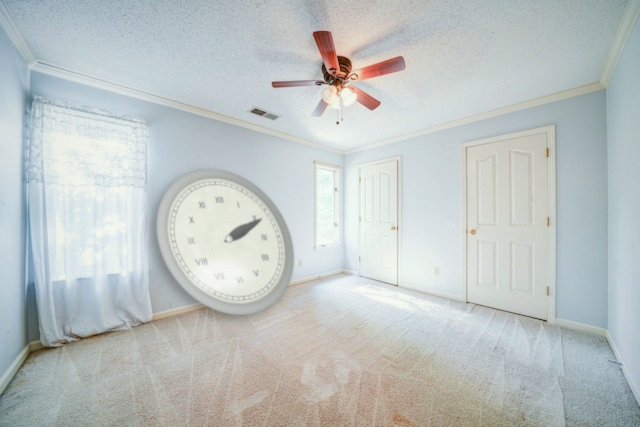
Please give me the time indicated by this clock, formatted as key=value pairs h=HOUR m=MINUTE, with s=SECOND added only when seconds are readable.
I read h=2 m=11
